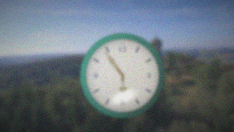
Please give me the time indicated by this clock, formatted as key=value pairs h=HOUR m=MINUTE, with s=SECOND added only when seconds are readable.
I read h=5 m=54
